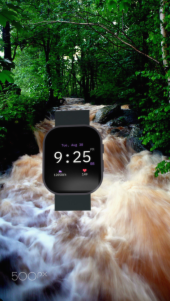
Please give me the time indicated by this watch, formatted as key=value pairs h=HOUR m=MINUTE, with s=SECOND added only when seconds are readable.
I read h=9 m=25
